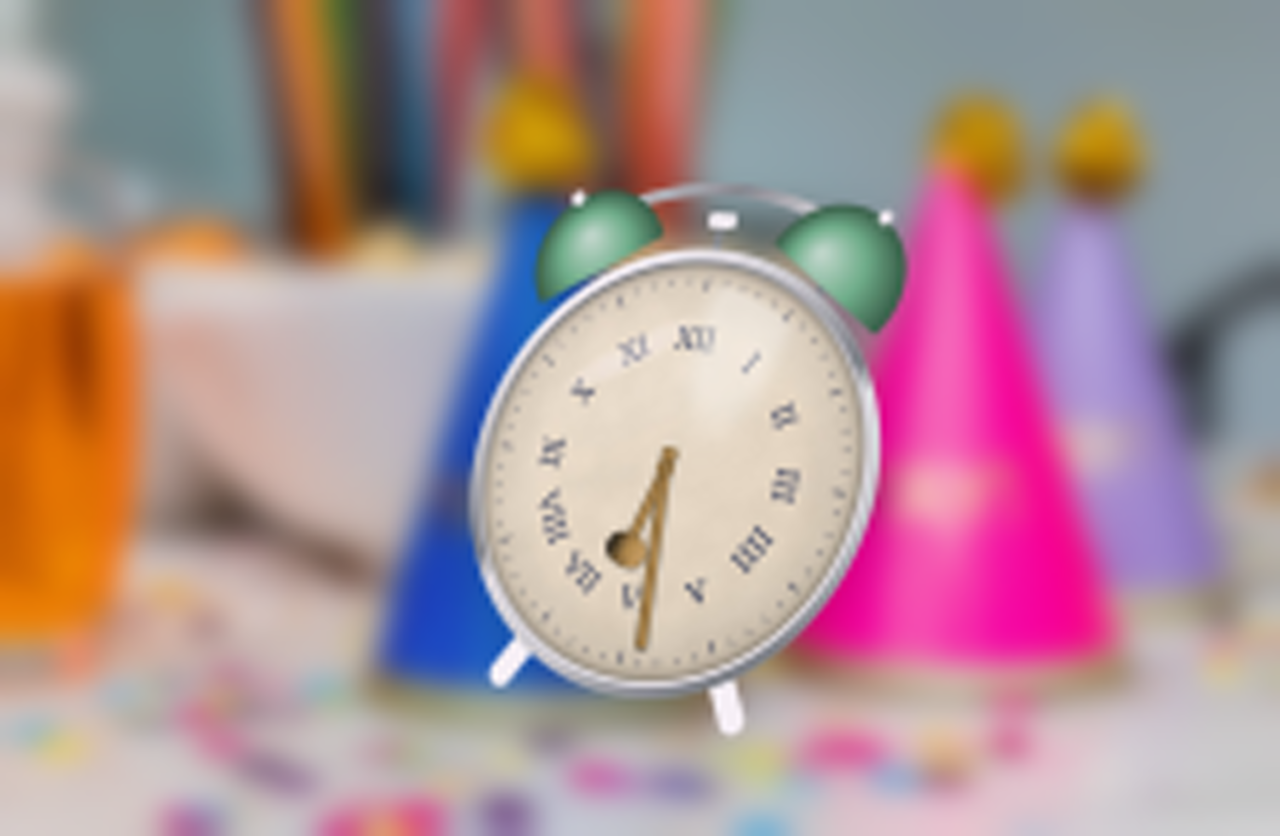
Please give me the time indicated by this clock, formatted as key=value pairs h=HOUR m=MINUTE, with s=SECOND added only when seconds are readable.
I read h=6 m=29
